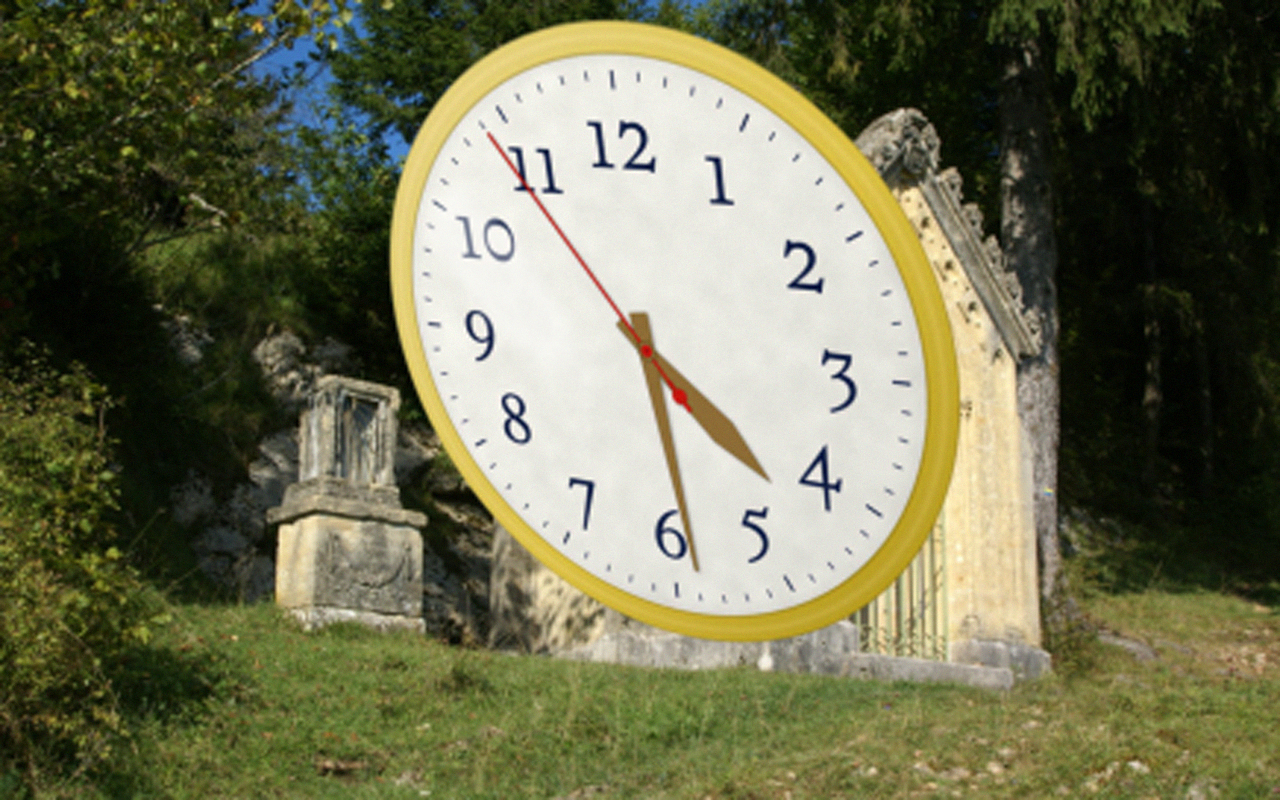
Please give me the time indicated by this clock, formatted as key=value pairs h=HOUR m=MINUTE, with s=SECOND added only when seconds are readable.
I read h=4 m=28 s=54
